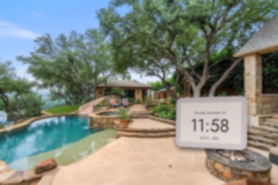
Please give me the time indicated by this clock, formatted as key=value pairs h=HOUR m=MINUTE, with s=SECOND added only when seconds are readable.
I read h=11 m=58
